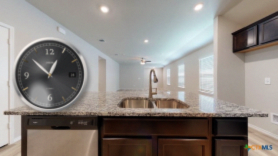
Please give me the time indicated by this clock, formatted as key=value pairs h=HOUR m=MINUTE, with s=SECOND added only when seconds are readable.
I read h=12 m=52
